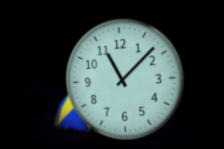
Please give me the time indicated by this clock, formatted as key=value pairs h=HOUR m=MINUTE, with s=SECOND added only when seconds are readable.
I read h=11 m=8
